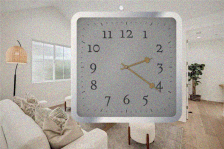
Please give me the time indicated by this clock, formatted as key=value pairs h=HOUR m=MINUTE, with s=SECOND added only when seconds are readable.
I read h=2 m=21
